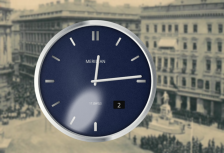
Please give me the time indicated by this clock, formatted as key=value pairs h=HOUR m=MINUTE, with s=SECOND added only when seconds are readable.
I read h=12 m=14
